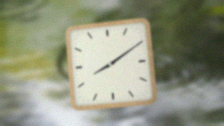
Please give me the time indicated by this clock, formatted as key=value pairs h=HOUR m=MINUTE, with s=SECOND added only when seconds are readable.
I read h=8 m=10
